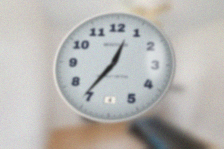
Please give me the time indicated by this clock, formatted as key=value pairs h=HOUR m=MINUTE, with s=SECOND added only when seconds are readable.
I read h=12 m=36
